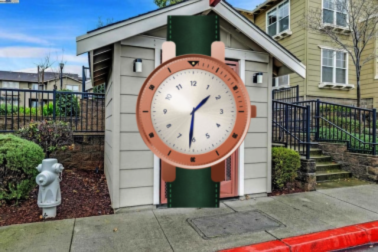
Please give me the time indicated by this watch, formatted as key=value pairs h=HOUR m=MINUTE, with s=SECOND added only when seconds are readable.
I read h=1 m=31
